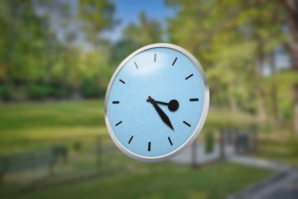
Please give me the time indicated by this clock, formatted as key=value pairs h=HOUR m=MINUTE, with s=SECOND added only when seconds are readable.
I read h=3 m=23
